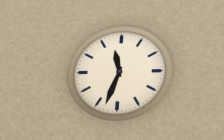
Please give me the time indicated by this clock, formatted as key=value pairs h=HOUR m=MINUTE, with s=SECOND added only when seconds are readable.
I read h=11 m=33
